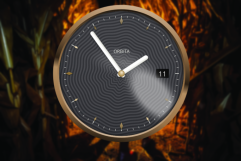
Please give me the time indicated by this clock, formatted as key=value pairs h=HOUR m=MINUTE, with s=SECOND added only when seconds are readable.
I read h=1 m=54
